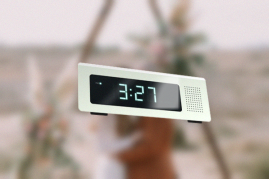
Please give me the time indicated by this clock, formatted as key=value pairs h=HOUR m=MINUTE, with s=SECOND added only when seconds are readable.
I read h=3 m=27
